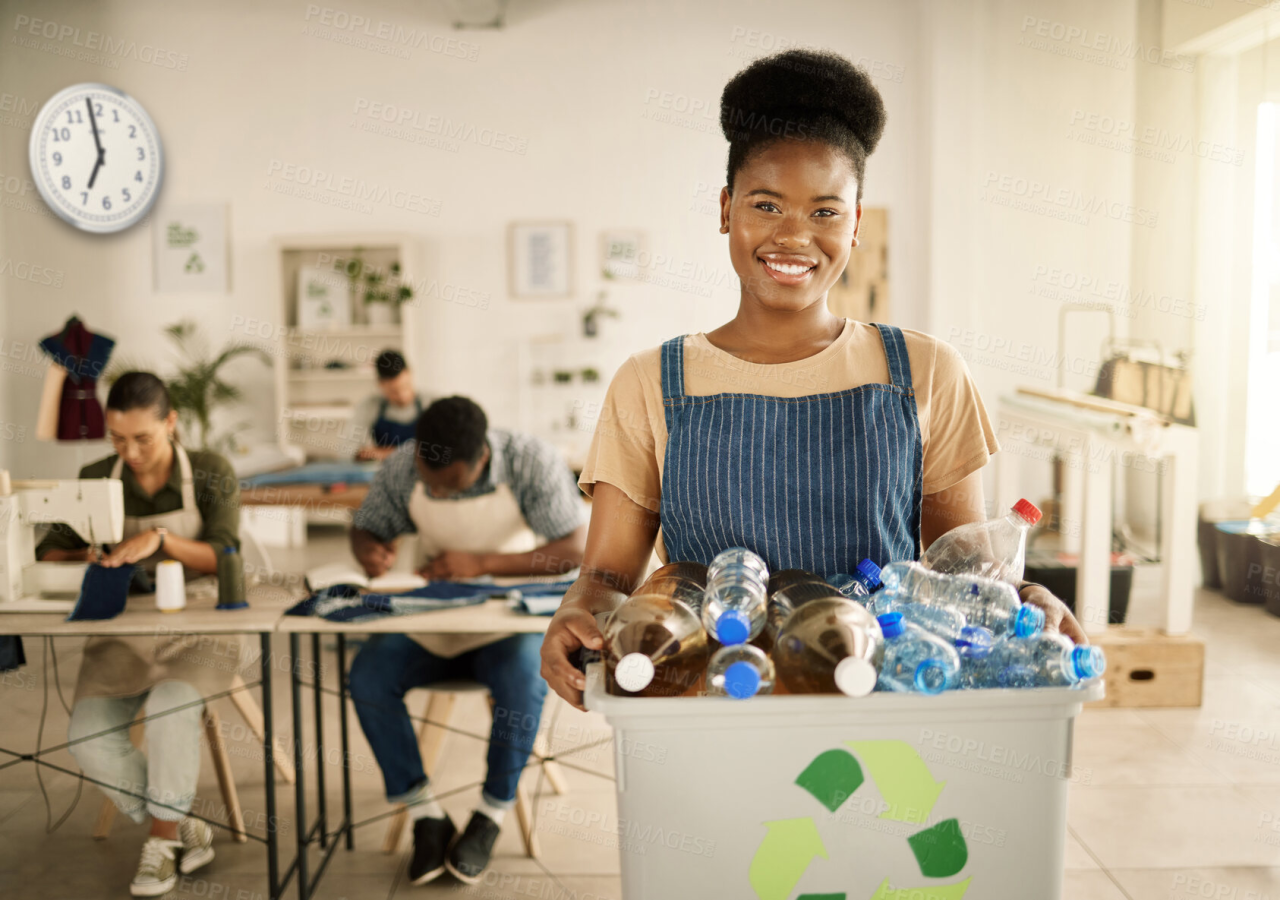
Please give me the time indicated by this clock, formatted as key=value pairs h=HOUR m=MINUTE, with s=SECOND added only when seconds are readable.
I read h=6 m=59
